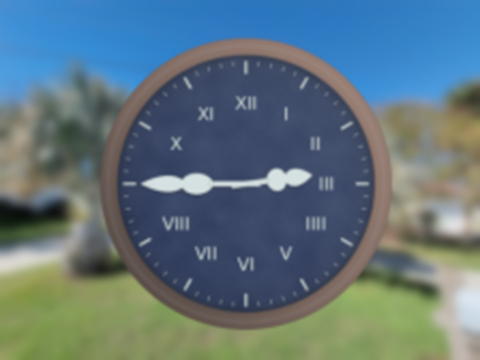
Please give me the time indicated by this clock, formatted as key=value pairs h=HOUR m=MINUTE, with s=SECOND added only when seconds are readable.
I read h=2 m=45
